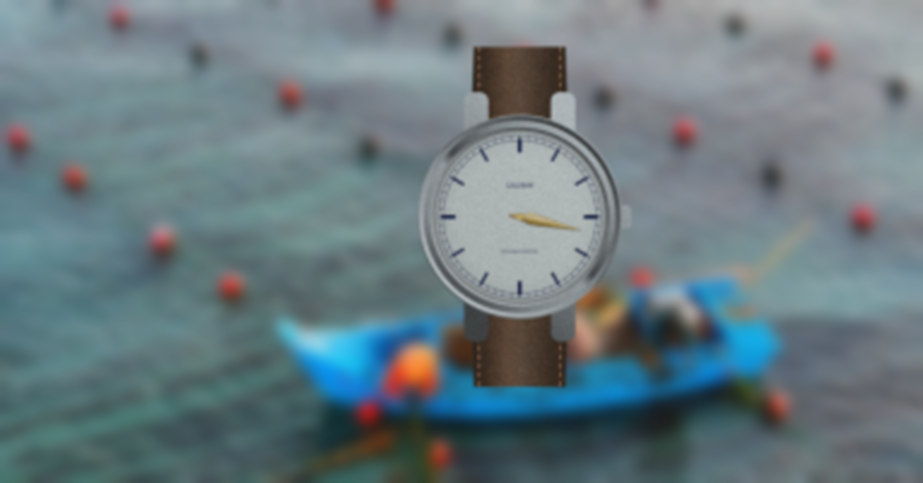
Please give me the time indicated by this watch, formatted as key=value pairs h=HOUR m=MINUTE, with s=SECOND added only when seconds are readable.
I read h=3 m=17
